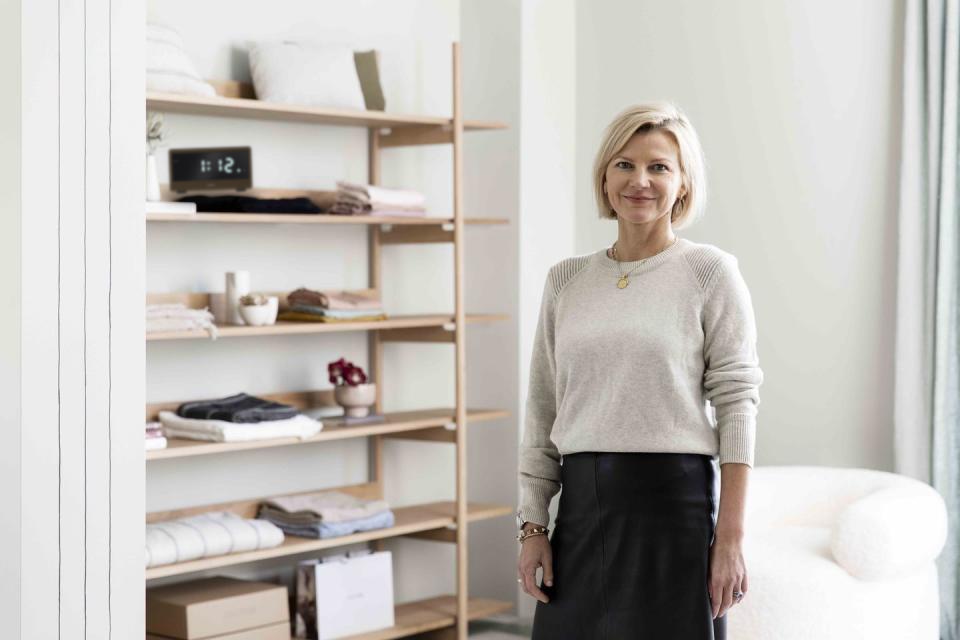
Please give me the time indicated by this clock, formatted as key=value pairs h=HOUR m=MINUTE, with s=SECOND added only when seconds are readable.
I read h=1 m=12
